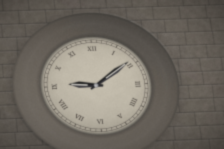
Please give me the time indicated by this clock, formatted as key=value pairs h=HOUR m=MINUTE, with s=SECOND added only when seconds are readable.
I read h=9 m=9
